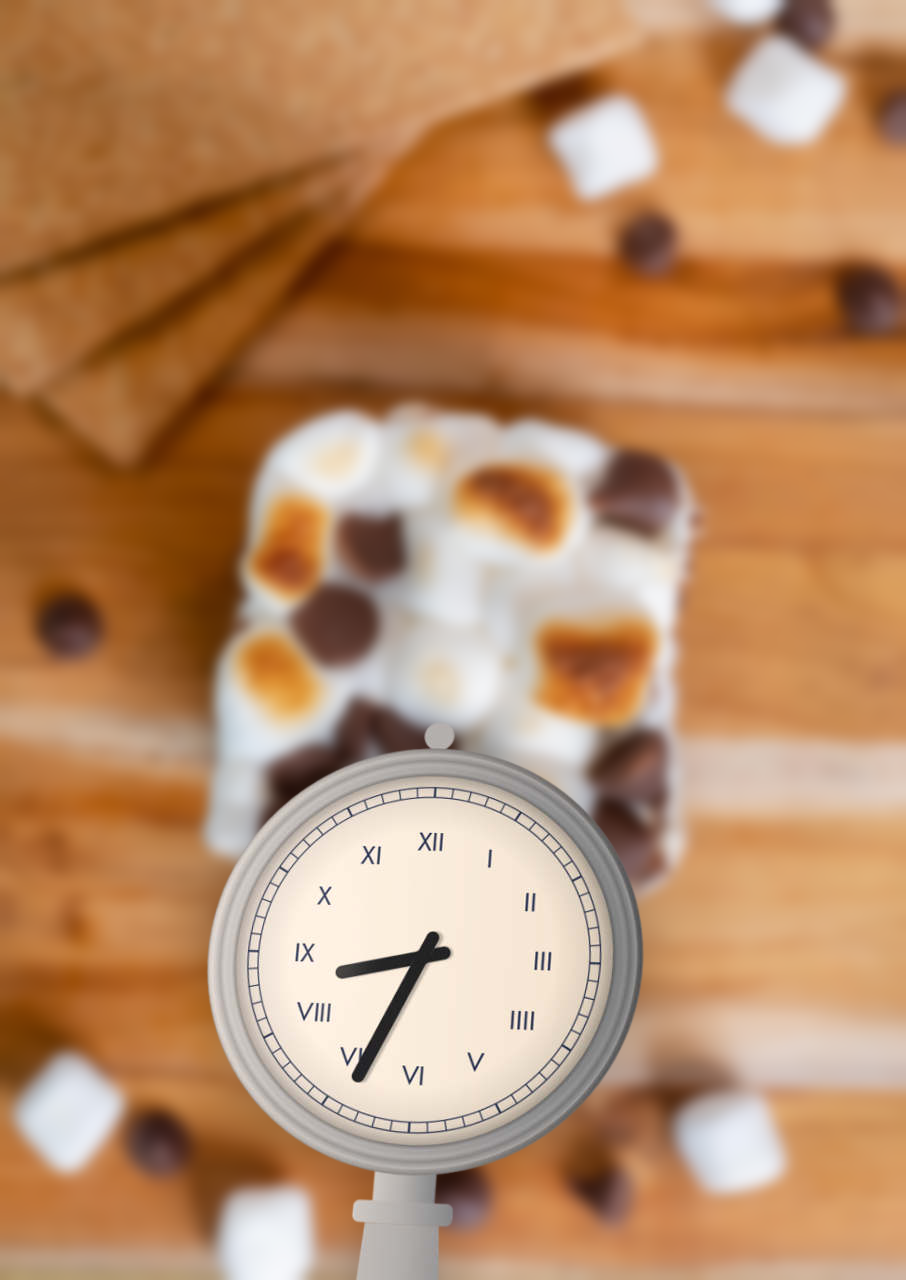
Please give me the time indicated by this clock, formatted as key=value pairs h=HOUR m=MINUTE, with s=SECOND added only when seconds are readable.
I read h=8 m=34
